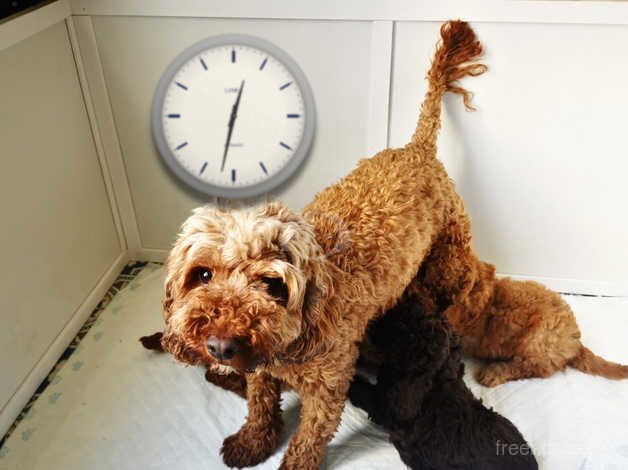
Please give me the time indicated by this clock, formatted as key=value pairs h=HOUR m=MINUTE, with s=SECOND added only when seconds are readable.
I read h=12 m=32
